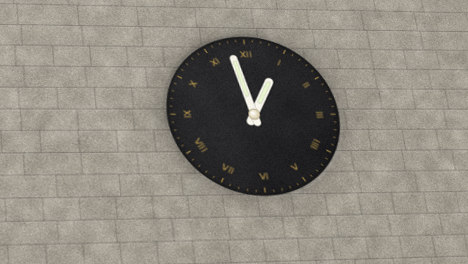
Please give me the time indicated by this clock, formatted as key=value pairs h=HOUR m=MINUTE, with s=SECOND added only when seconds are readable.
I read h=12 m=58
